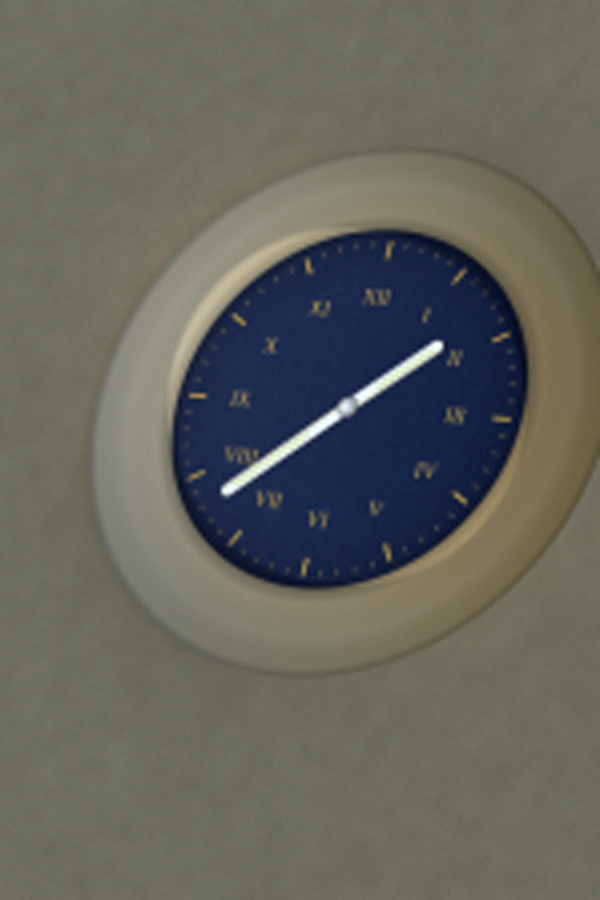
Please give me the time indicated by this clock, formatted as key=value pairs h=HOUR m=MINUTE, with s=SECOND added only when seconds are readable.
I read h=1 m=38
